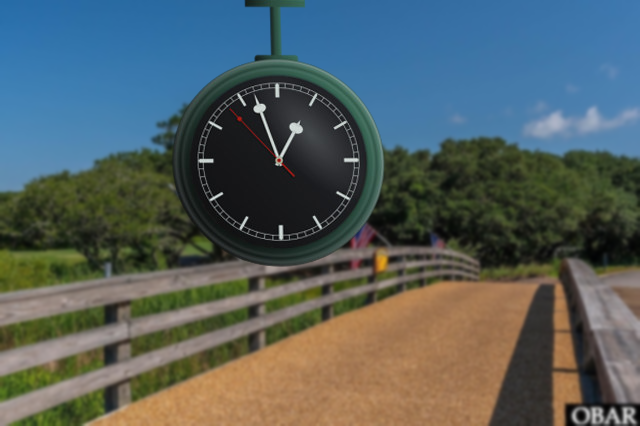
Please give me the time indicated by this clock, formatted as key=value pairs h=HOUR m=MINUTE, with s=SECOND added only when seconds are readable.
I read h=12 m=56 s=53
